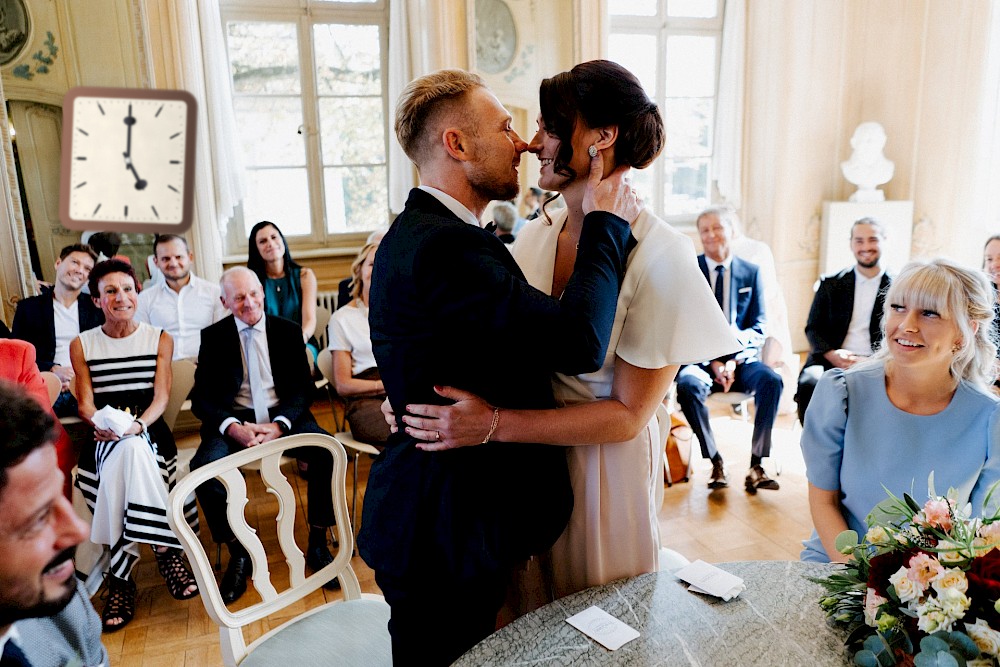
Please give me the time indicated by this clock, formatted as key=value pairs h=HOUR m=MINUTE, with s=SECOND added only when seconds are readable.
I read h=5 m=0
